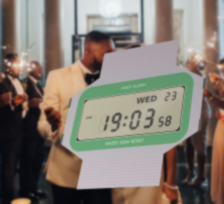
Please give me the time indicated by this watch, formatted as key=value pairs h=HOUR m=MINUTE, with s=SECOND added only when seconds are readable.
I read h=19 m=3
